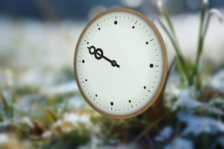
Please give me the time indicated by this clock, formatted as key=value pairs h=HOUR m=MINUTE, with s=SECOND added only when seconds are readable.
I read h=9 m=49
